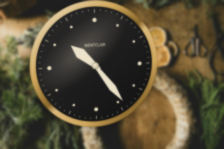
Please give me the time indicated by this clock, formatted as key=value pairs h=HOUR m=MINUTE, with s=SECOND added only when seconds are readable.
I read h=10 m=24
